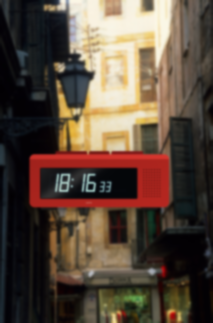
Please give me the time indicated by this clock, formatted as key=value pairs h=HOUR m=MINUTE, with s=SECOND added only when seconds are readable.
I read h=18 m=16
